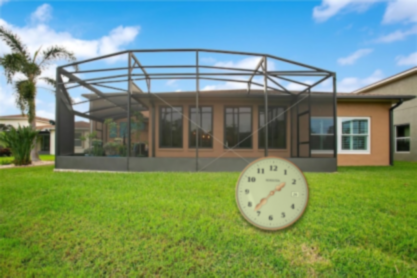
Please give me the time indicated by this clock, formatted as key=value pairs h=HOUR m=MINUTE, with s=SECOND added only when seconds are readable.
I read h=1 m=37
